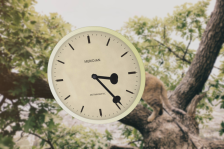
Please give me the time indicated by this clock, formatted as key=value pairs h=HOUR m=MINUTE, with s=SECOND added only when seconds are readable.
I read h=3 m=24
